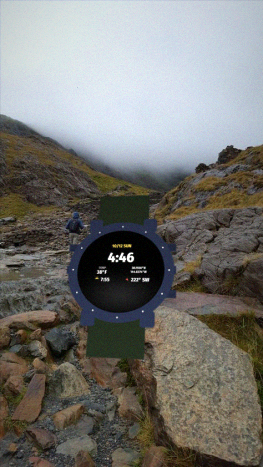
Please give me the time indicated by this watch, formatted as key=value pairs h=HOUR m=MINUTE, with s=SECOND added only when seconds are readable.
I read h=4 m=46
